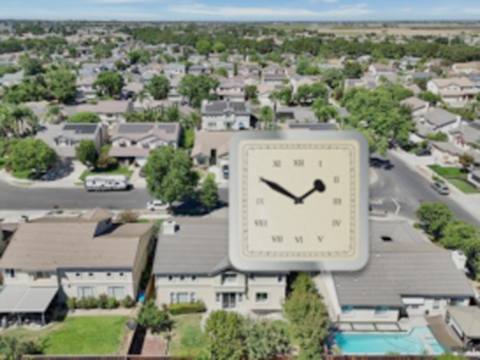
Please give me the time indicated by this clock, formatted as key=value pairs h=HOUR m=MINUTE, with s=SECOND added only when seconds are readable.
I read h=1 m=50
